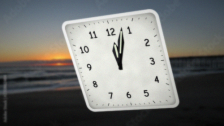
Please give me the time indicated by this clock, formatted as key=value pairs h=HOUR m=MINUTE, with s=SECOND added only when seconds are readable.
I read h=12 m=3
